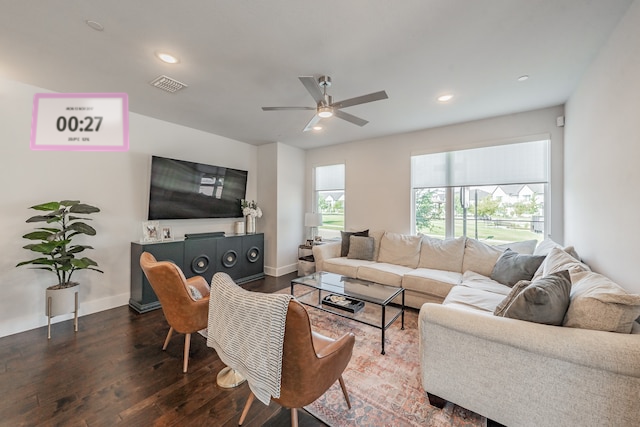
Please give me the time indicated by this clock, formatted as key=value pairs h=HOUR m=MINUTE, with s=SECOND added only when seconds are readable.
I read h=0 m=27
